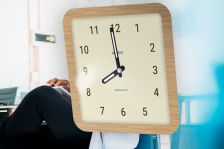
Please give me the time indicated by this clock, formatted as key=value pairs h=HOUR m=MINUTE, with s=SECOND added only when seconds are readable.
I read h=7 m=59
